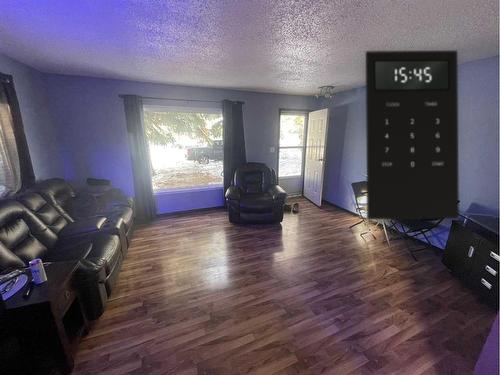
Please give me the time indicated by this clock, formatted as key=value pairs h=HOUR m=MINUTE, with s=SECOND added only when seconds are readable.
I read h=15 m=45
